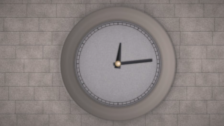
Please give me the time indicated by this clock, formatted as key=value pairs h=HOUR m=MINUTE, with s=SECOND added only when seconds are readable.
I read h=12 m=14
